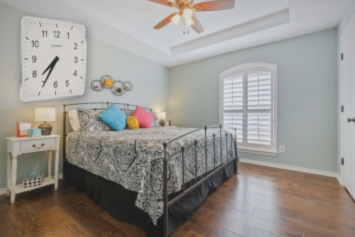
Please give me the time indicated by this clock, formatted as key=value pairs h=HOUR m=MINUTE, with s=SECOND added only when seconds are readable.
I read h=7 m=35
